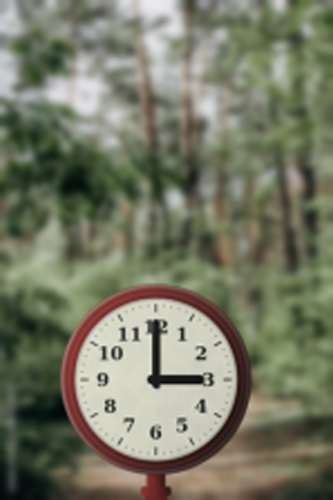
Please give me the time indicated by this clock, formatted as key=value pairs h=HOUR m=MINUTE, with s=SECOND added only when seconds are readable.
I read h=3 m=0
